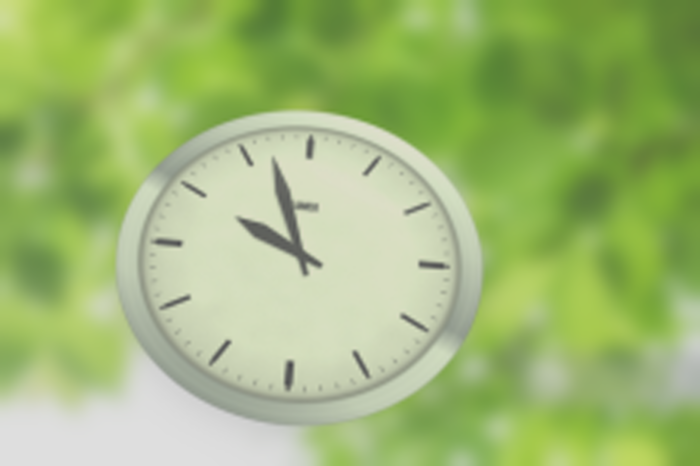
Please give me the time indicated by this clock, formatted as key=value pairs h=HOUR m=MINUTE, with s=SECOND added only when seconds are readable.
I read h=9 m=57
